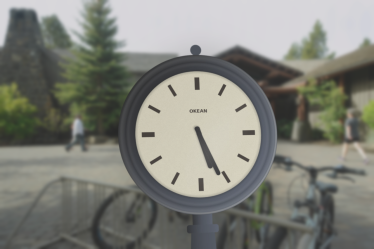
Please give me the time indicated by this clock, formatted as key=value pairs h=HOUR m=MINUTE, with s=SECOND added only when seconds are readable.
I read h=5 m=26
